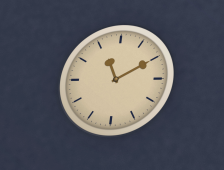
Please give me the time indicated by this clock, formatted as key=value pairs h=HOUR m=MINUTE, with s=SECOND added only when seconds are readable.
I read h=11 m=10
